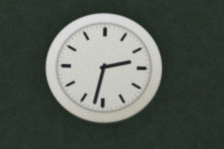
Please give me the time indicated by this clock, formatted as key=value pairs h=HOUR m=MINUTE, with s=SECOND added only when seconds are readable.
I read h=2 m=32
